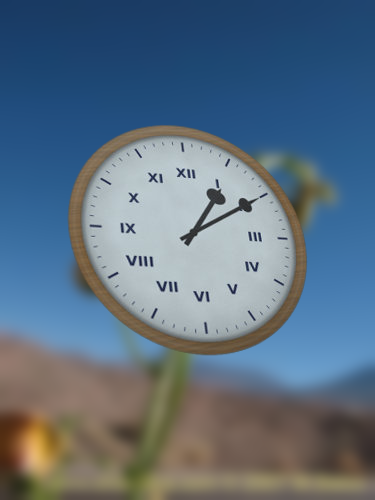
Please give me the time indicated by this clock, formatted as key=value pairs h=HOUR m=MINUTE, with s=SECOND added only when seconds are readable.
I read h=1 m=10
